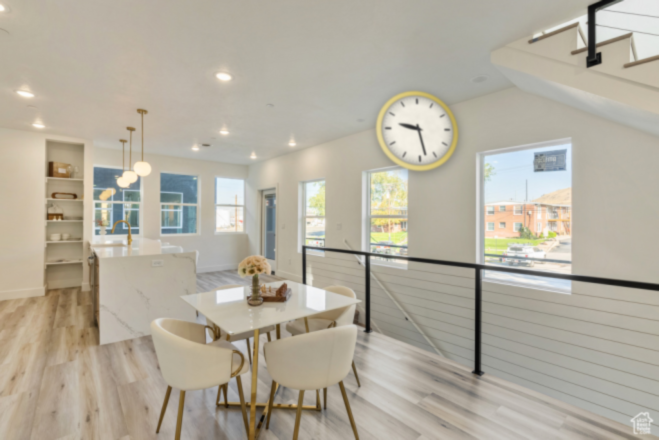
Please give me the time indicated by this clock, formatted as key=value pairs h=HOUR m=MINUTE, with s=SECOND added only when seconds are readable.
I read h=9 m=28
